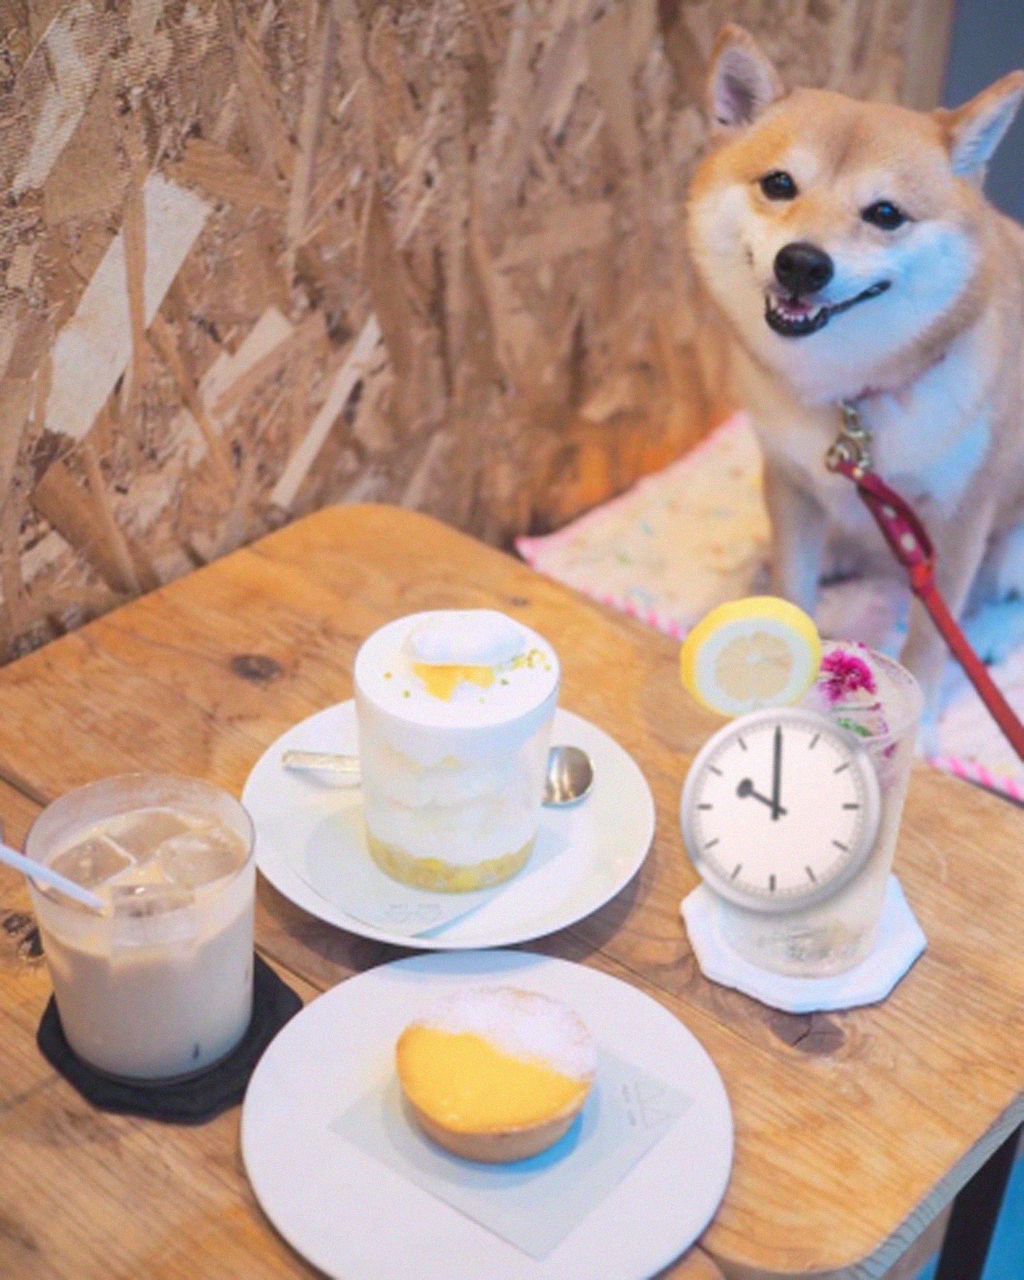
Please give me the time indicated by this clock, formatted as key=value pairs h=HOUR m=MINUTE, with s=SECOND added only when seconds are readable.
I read h=10 m=0
